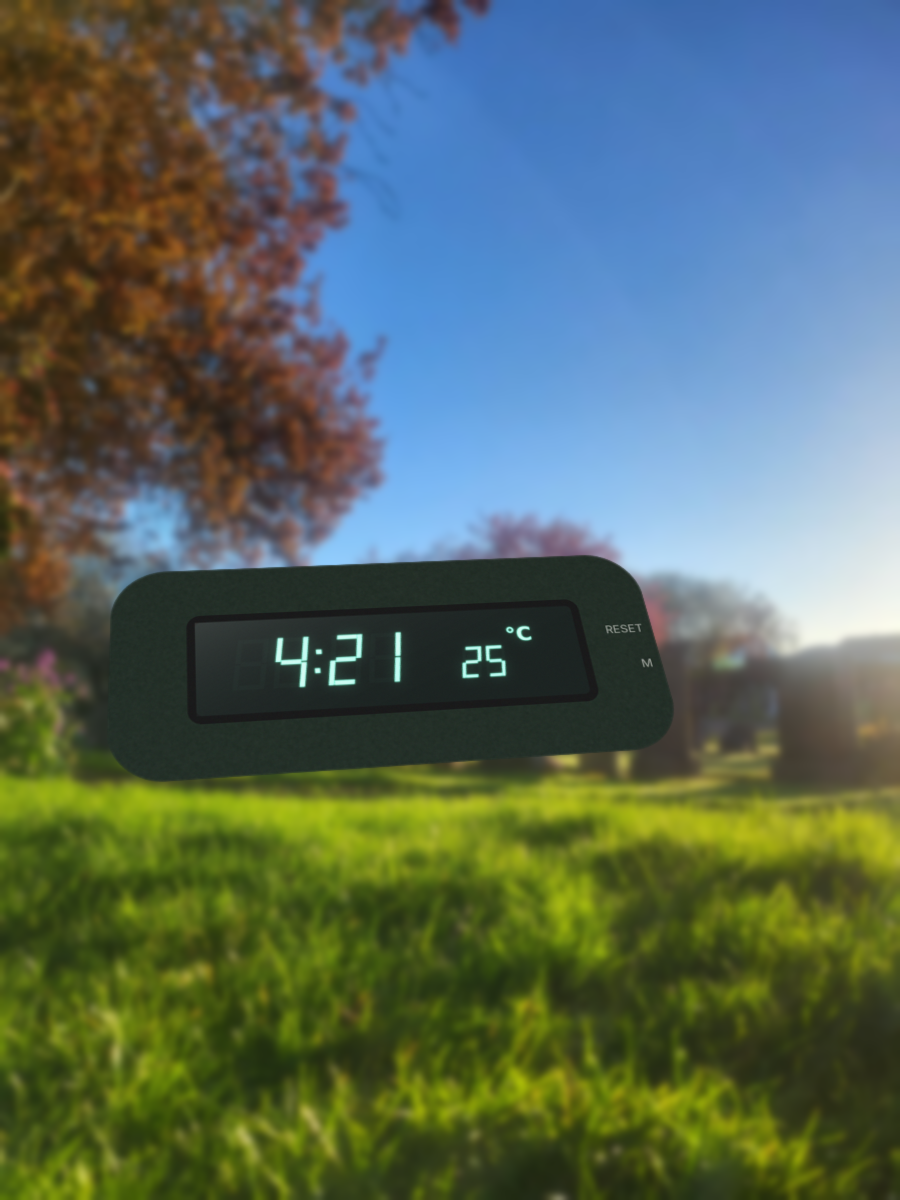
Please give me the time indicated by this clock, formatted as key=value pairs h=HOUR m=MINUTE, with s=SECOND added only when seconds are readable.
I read h=4 m=21
